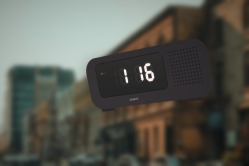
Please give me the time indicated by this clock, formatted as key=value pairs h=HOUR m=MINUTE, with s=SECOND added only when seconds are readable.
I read h=1 m=16
